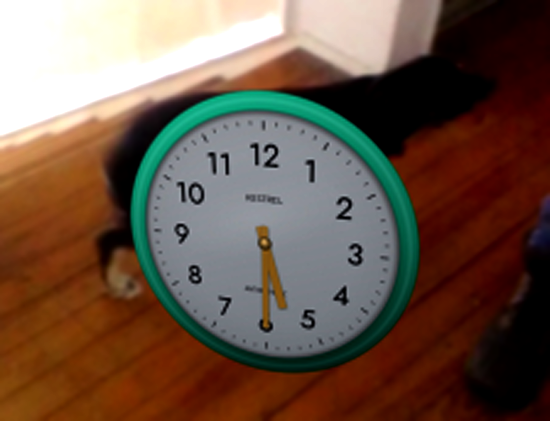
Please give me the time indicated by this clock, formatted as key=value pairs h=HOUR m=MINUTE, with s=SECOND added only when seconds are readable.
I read h=5 m=30
